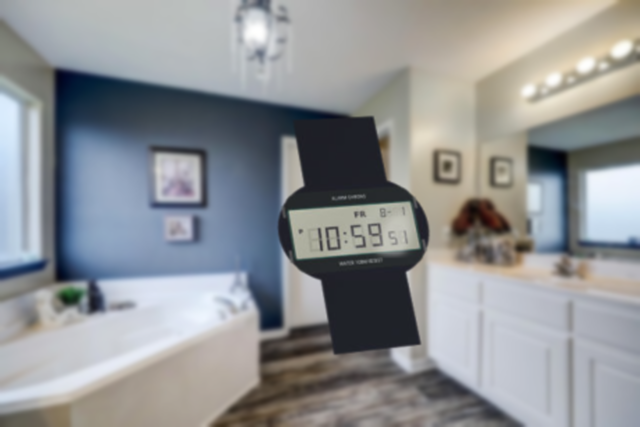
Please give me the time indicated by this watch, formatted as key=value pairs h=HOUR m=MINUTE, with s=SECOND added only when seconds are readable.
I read h=10 m=59 s=51
